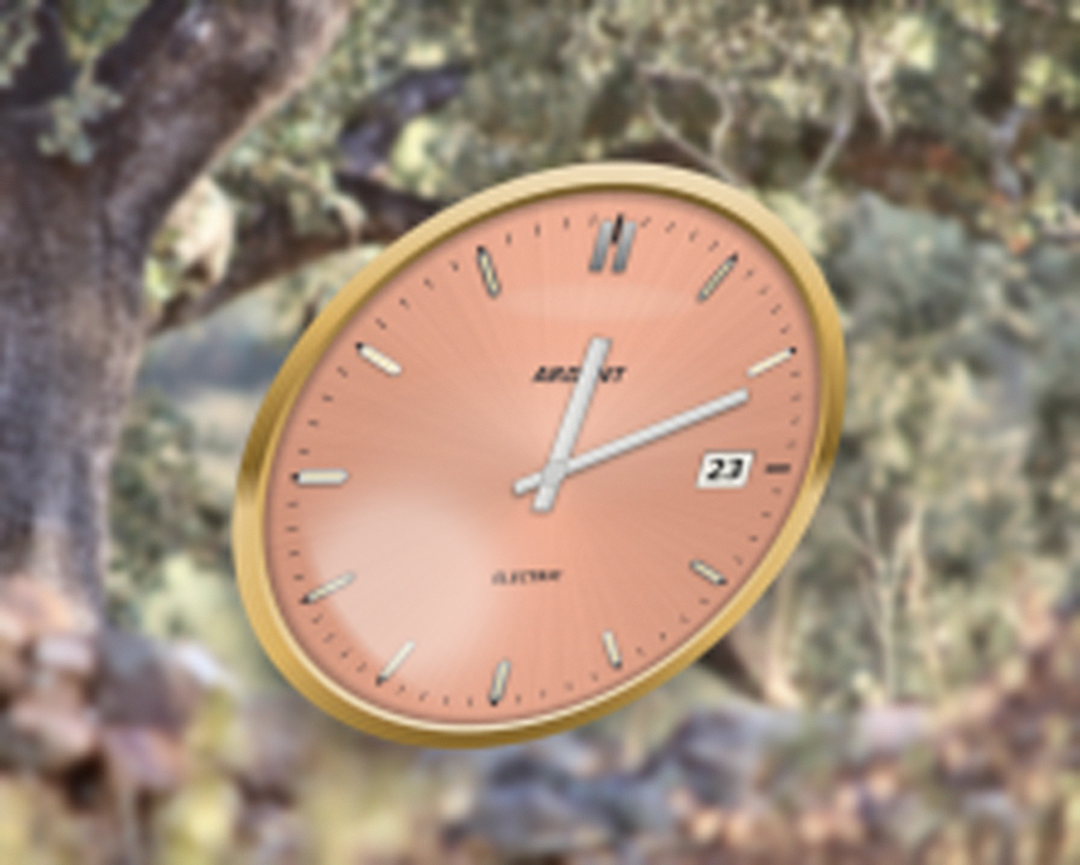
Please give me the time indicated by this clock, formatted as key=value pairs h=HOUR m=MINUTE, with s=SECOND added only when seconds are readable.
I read h=12 m=11
